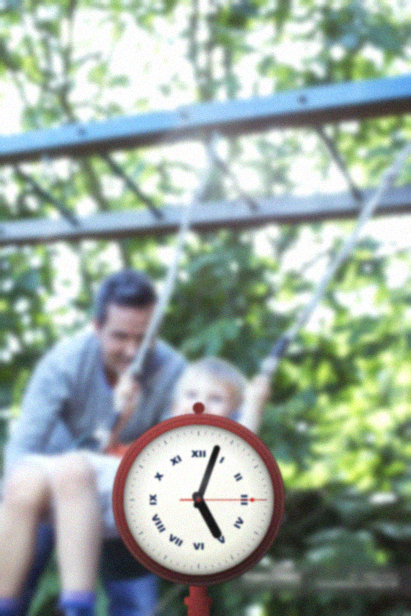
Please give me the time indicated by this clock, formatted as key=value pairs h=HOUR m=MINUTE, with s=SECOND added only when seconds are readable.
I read h=5 m=3 s=15
